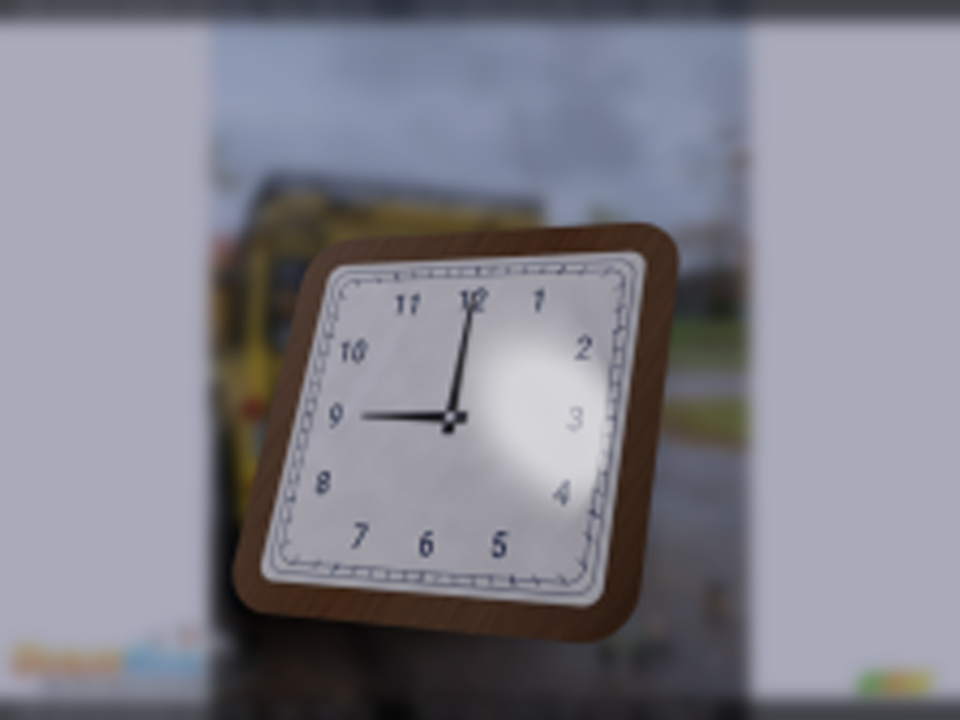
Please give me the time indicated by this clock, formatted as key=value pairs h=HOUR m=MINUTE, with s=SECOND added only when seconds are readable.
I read h=9 m=0
